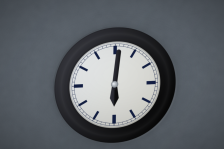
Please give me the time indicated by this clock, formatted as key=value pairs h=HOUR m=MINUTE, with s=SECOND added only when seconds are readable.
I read h=6 m=1
